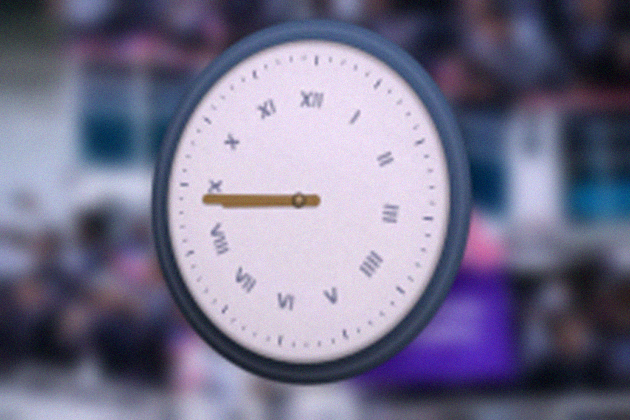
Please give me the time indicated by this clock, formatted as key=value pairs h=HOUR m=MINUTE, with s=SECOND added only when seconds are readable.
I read h=8 m=44
